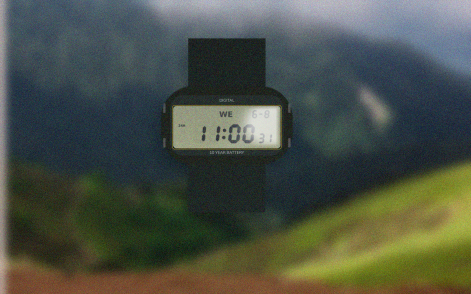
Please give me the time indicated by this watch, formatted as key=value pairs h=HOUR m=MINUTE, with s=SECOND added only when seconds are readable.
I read h=11 m=0 s=31
